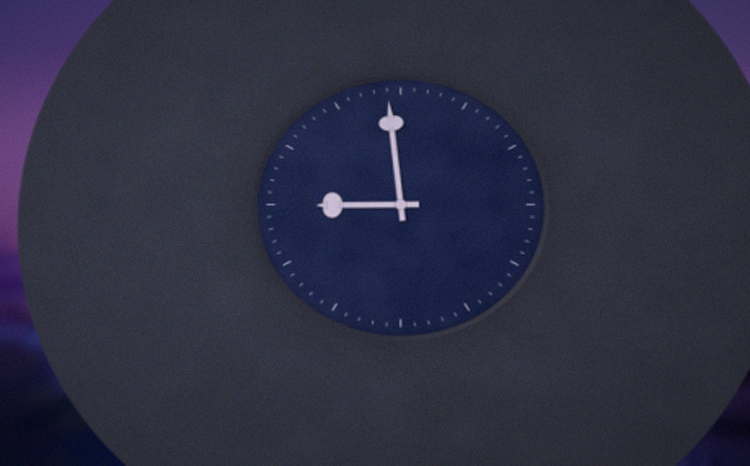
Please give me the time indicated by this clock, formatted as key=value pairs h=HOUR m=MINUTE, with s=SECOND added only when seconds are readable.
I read h=8 m=59
